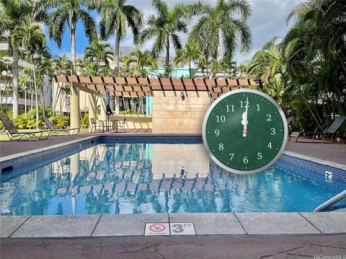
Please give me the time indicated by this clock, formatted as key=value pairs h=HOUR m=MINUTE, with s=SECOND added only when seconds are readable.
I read h=12 m=1
